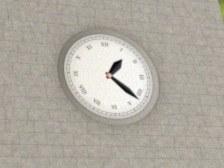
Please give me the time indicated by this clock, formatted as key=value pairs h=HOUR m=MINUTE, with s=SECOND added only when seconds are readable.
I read h=1 m=22
